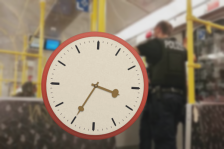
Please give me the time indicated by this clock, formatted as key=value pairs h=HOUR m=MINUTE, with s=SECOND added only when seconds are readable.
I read h=3 m=35
